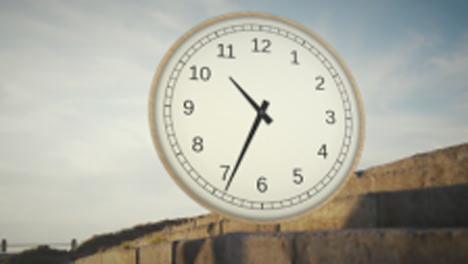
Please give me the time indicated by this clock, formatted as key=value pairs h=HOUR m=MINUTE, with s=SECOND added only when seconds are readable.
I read h=10 m=34
